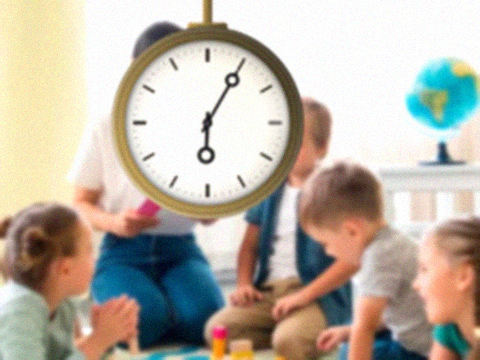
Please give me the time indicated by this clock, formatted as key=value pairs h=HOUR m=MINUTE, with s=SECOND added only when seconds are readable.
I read h=6 m=5
